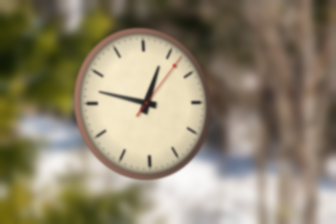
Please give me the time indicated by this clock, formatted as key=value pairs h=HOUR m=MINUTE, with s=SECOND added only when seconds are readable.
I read h=12 m=47 s=7
